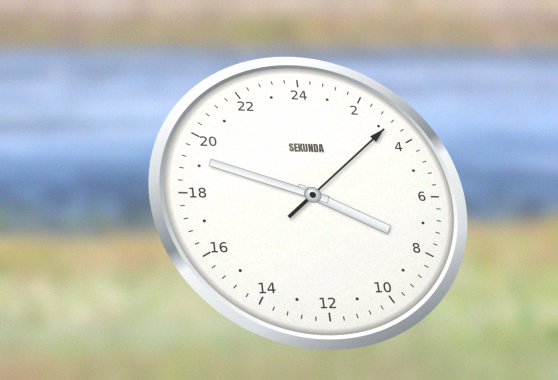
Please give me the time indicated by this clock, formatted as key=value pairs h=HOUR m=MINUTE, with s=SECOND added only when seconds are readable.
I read h=7 m=48 s=8
